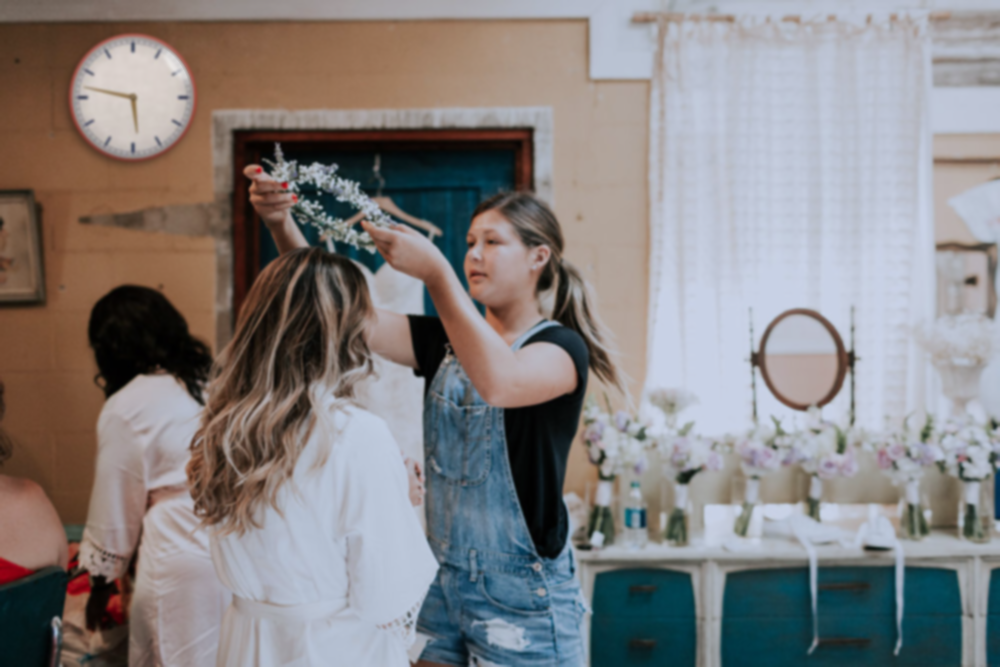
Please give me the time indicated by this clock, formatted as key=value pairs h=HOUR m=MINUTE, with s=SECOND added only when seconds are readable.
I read h=5 m=47
